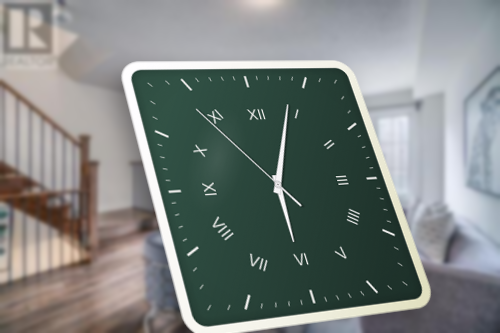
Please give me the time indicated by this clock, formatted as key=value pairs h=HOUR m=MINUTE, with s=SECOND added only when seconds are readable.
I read h=6 m=3 s=54
